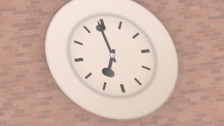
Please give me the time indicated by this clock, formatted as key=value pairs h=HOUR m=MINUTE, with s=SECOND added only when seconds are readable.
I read h=6 m=59
